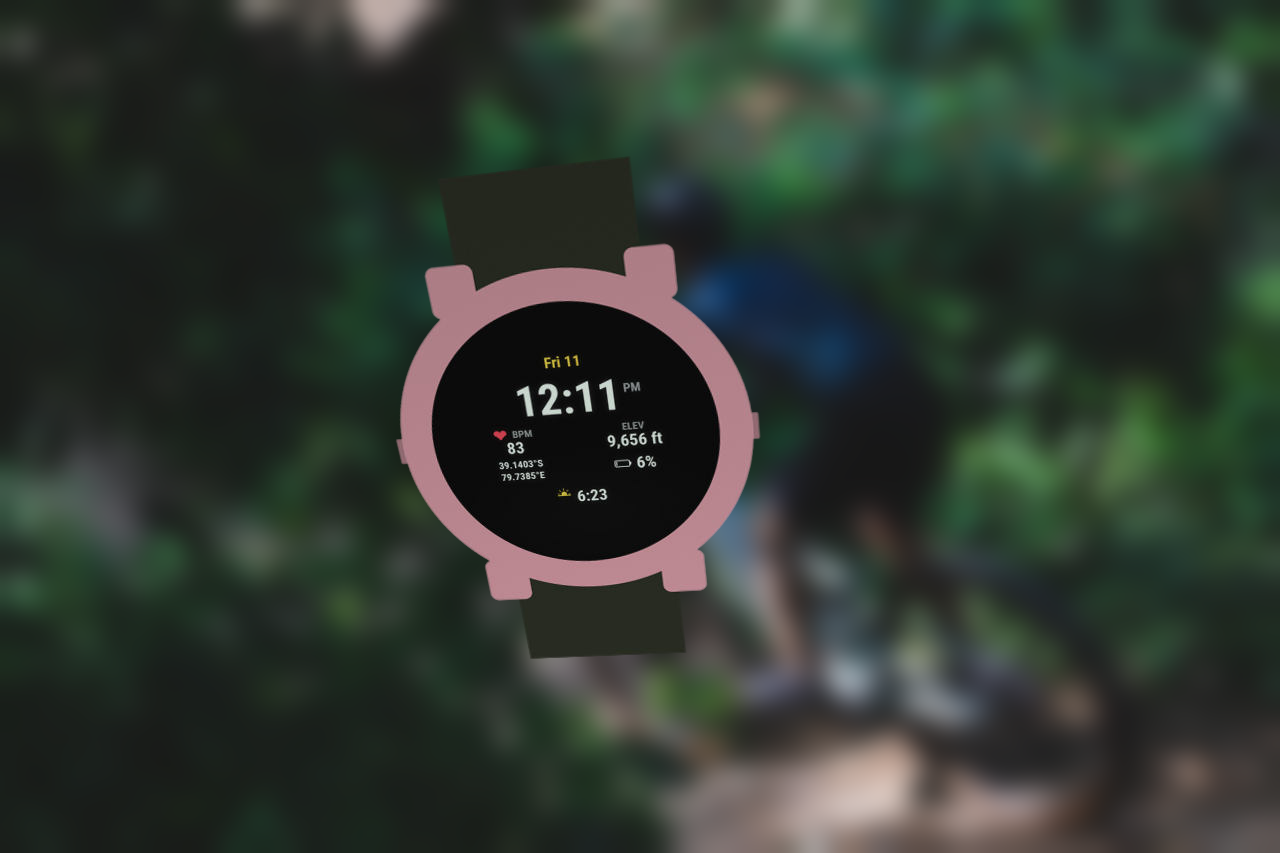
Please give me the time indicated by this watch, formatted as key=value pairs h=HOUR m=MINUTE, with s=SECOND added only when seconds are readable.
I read h=12 m=11
